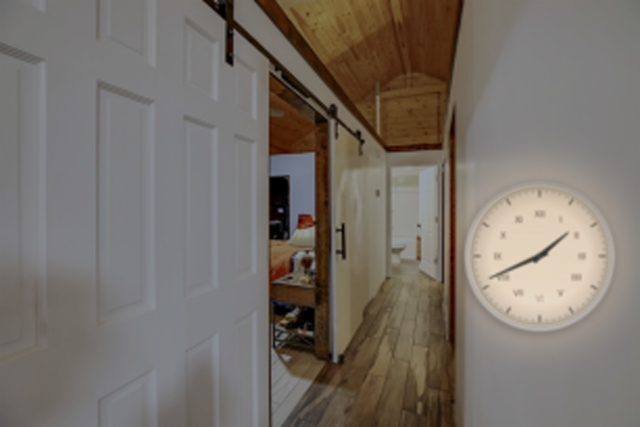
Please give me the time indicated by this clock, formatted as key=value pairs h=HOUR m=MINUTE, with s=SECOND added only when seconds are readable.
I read h=1 m=41
